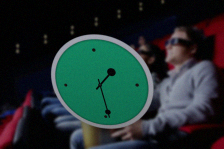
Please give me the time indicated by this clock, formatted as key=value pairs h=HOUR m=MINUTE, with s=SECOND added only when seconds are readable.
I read h=1 m=29
